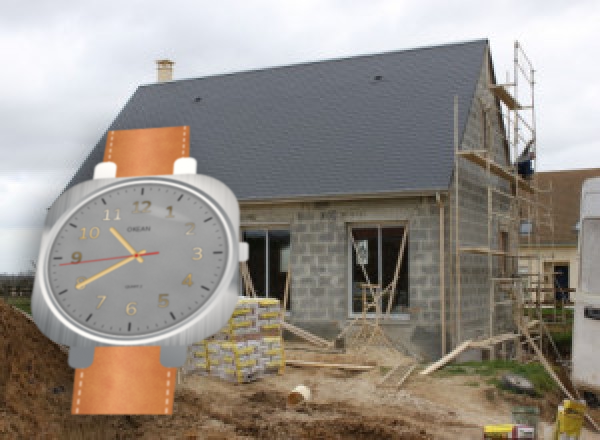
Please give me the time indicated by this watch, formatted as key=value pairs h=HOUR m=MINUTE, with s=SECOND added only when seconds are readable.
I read h=10 m=39 s=44
